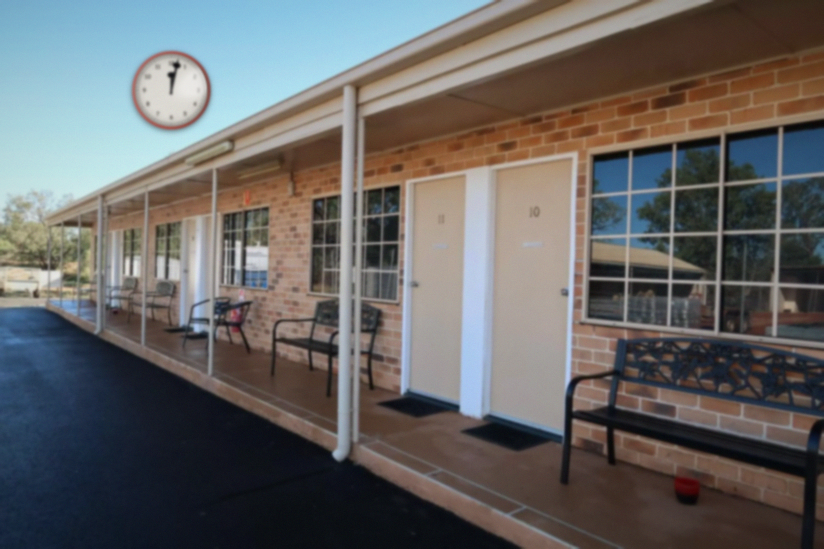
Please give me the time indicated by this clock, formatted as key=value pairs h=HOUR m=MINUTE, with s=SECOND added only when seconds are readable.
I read h=12 m=2
